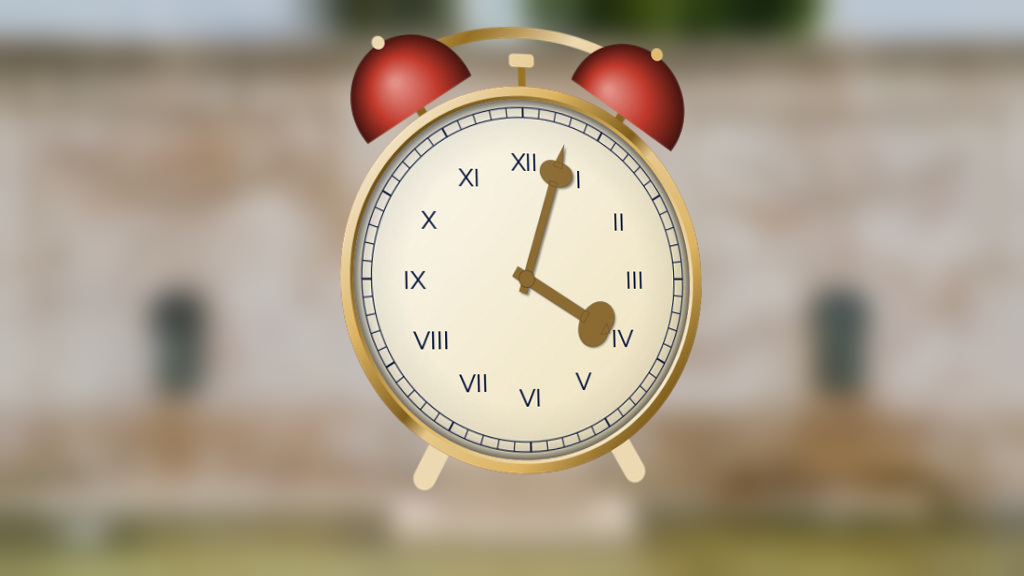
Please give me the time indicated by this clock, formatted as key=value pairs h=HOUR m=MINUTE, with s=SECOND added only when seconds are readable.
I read h=4 m=3
